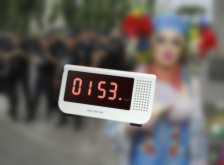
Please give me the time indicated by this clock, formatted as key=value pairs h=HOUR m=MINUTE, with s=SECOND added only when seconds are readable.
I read h=1 m=53
